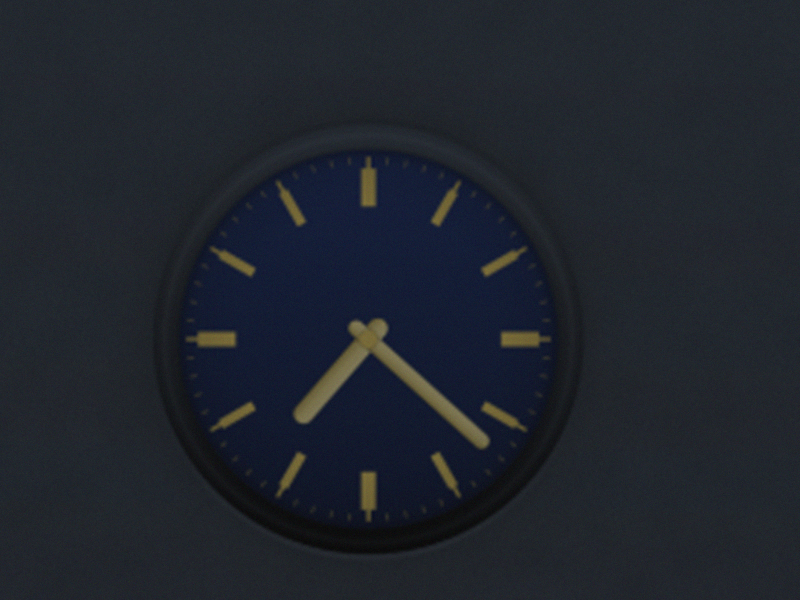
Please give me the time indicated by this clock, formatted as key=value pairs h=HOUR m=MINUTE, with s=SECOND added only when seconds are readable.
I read h=7 m=22
